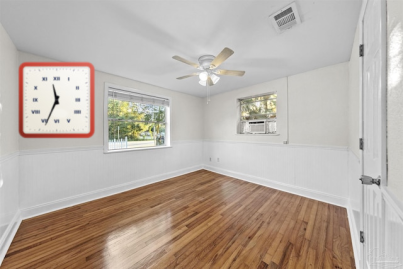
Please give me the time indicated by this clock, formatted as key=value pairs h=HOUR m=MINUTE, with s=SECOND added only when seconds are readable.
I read h=11 m=34
